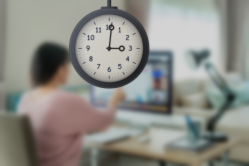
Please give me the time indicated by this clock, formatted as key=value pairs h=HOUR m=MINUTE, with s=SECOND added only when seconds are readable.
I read h=3 m=1
